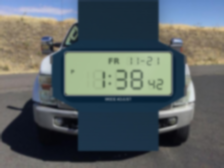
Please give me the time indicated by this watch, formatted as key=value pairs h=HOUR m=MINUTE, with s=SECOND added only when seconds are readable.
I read h=1 m=38
